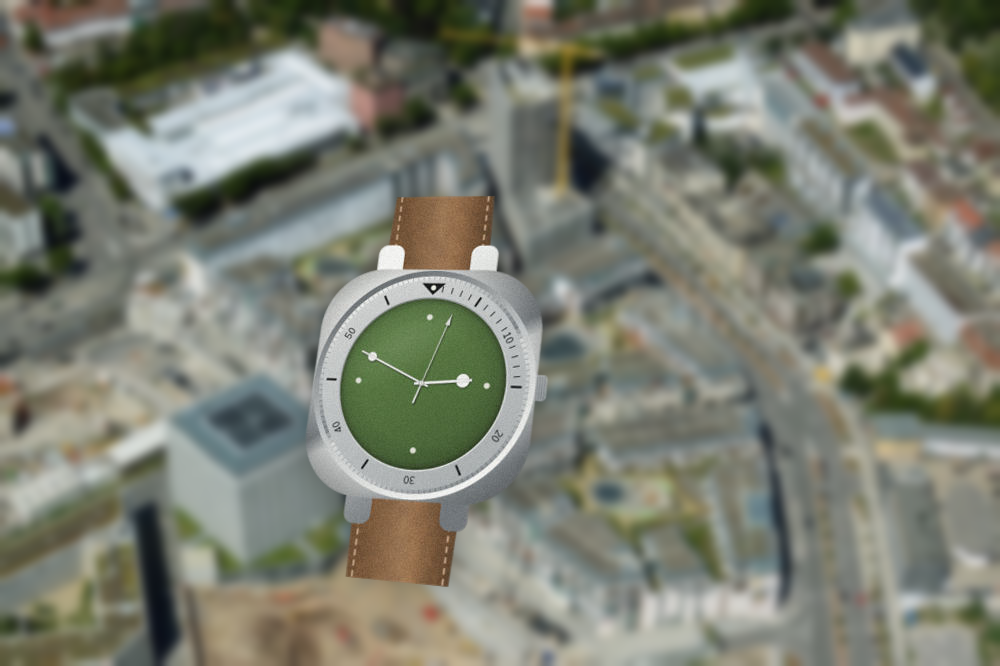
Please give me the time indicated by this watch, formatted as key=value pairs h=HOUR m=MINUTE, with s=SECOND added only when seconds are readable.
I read h=2 m=49 s=3
